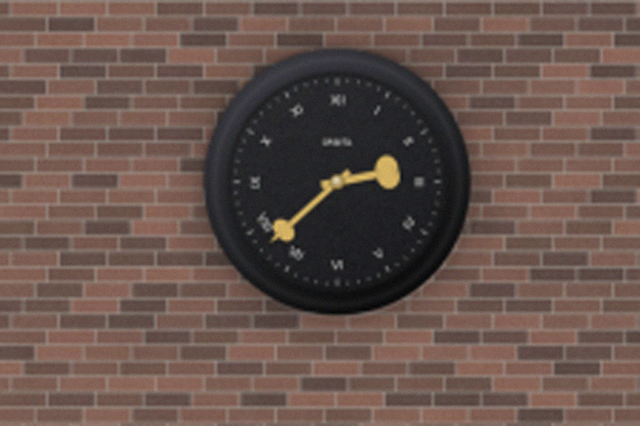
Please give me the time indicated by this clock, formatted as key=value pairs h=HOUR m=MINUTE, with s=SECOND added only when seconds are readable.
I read h=2 m=38
